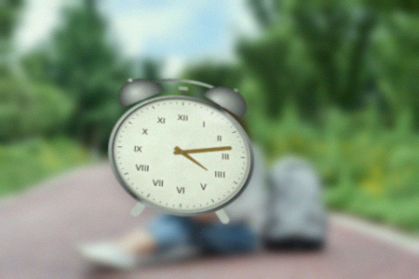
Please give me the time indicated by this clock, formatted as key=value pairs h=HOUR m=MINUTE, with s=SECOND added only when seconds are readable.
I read h=4 m=13
